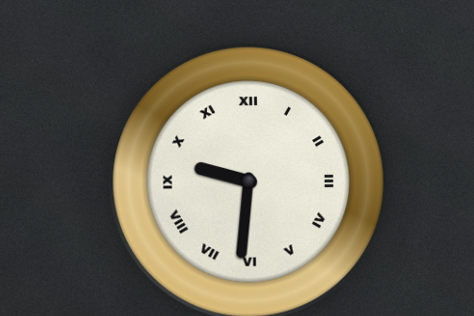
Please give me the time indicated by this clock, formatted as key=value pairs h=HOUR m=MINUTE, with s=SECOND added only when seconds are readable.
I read h=9 m=31
